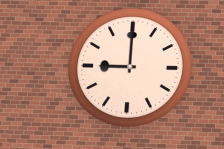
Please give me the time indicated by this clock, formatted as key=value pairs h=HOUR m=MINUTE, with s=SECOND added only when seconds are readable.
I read h=9 m=0
